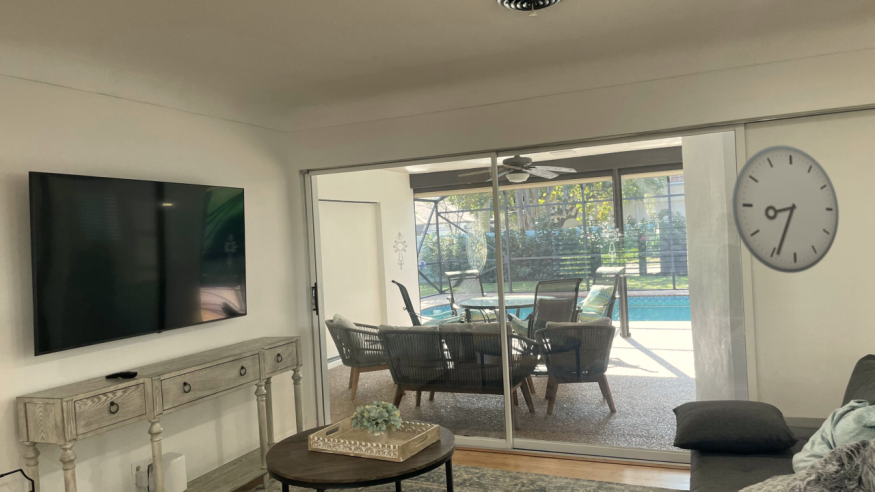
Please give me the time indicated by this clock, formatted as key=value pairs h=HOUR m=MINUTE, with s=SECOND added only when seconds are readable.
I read h=8 m=34
